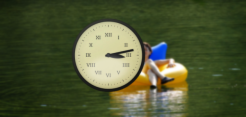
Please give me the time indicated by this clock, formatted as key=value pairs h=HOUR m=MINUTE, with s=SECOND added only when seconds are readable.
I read h=3 m=13
